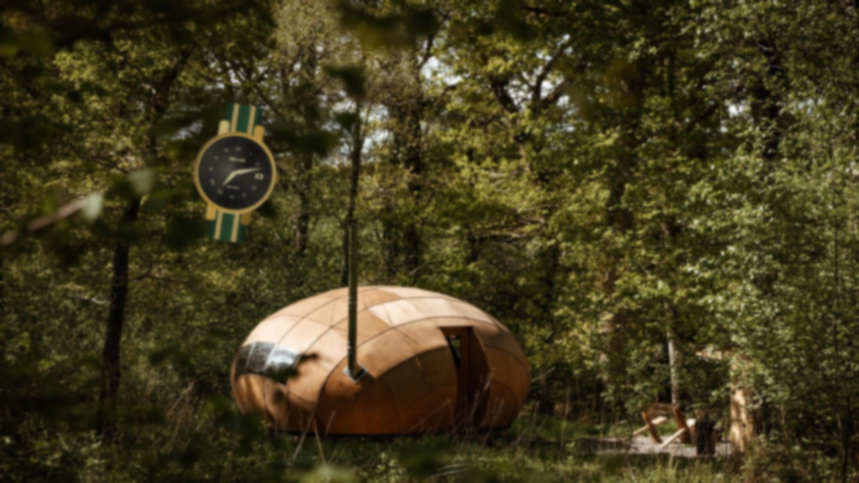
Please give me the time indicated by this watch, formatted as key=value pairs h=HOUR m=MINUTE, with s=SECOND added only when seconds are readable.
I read h=7 m=12
